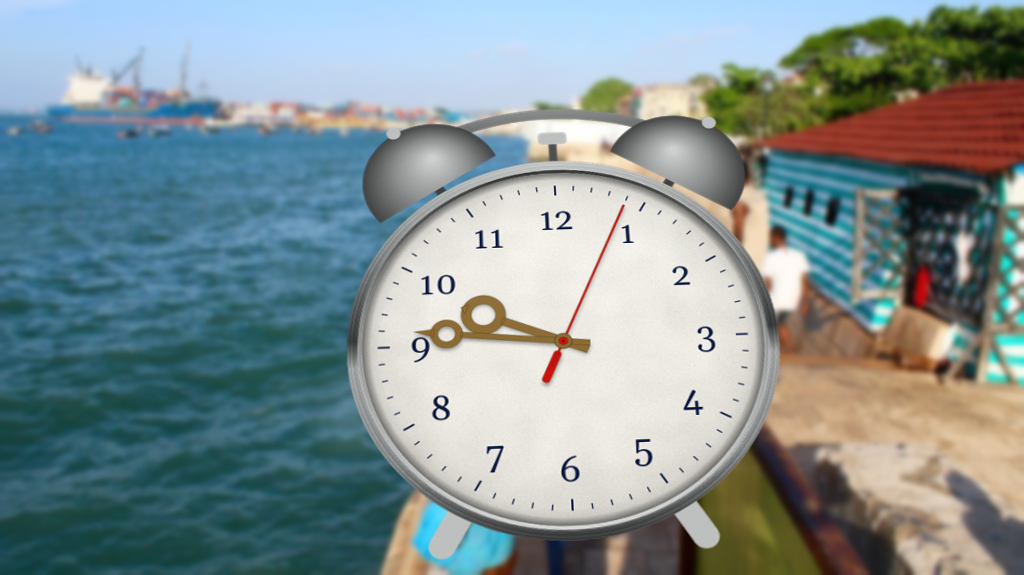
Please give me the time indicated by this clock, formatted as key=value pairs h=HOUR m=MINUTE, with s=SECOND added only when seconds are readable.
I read h=9 m=46 s=4
